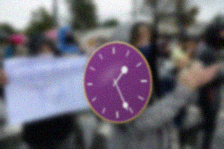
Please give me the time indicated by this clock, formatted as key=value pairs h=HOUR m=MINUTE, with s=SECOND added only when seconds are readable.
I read h=1 m=26
